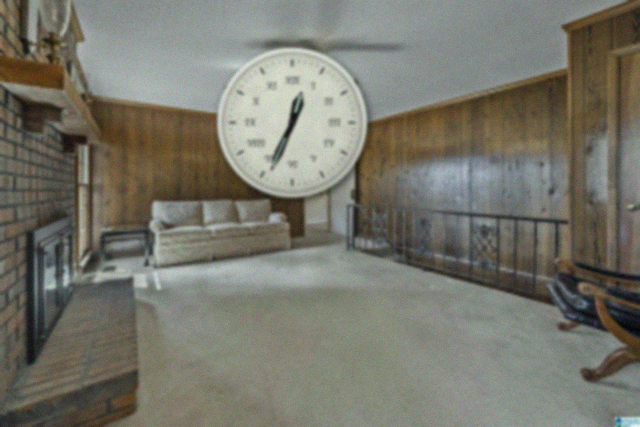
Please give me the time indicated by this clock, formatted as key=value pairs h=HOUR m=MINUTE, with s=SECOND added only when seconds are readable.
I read h=12 m=34
